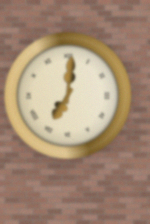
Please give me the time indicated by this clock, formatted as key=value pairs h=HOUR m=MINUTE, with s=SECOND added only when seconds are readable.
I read h=7 m=1
